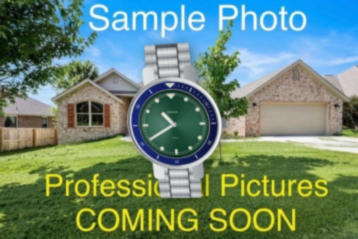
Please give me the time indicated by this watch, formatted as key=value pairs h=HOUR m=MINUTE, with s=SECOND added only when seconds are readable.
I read h=10 m=40
